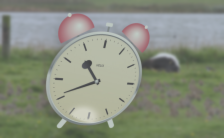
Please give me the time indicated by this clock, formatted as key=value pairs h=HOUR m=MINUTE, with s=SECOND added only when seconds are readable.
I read h=10 m=41
